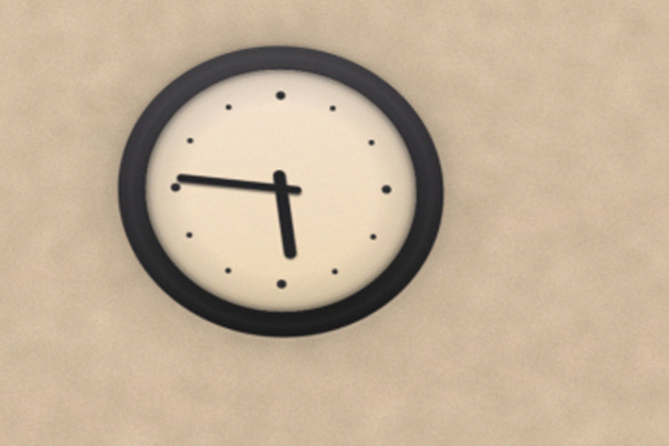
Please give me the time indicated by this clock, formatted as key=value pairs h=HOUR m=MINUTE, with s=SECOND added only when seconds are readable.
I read h=5 m=46
